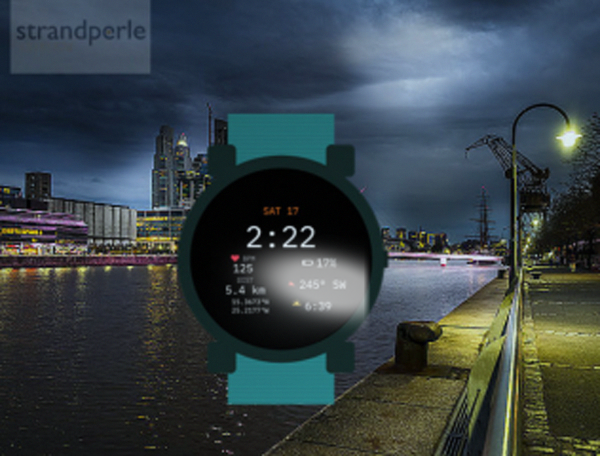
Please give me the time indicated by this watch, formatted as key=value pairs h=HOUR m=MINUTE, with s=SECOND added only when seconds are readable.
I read h=2 m=22
